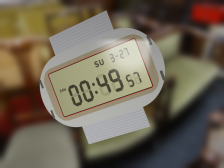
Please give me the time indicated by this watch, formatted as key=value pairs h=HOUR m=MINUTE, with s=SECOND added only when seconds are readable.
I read h=0 m=49 s=57
